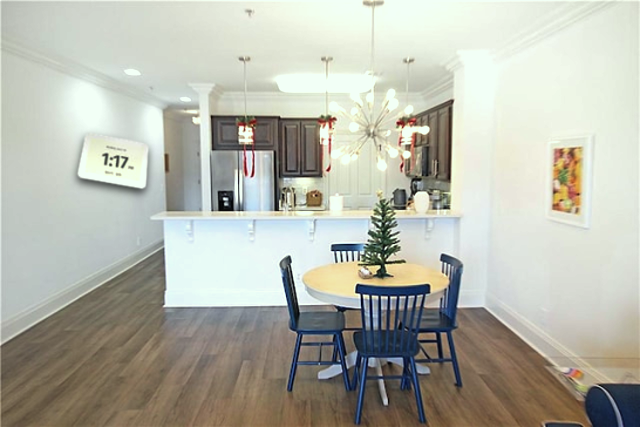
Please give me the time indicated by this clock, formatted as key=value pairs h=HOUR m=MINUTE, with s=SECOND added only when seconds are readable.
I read h=1 m=17
